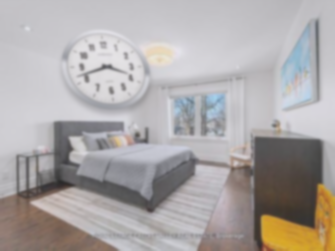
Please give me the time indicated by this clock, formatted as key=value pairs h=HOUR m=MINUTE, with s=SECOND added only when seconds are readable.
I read h=3 m=42
